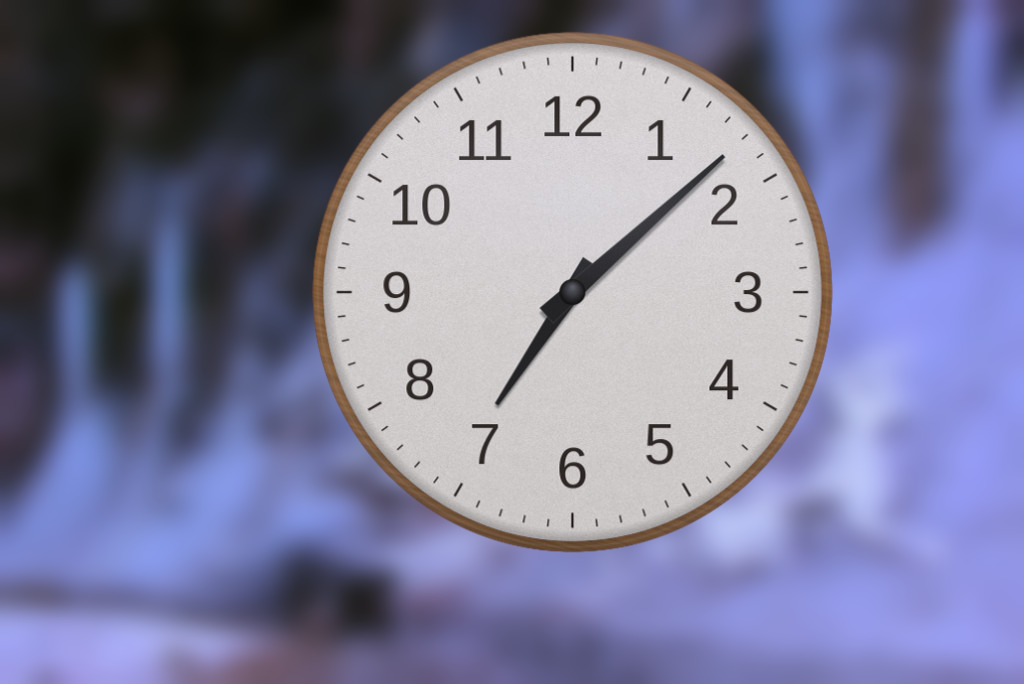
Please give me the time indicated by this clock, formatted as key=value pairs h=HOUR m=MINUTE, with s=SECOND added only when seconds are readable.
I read h=7 m=8
